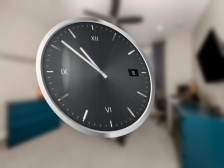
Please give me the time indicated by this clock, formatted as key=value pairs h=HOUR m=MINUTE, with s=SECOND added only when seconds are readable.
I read h=10 m=52
